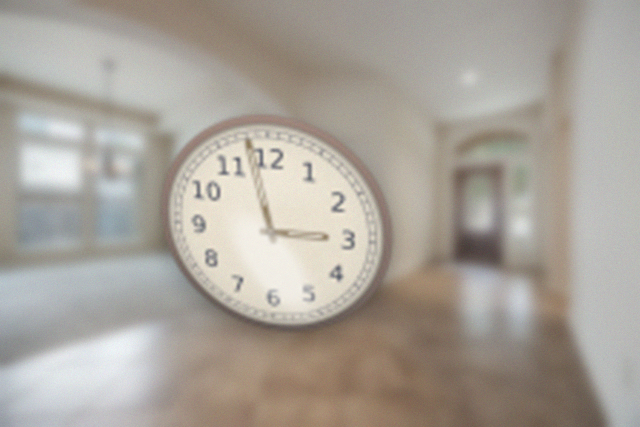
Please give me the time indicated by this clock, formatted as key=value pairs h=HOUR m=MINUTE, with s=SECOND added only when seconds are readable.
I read h=2 m=58
